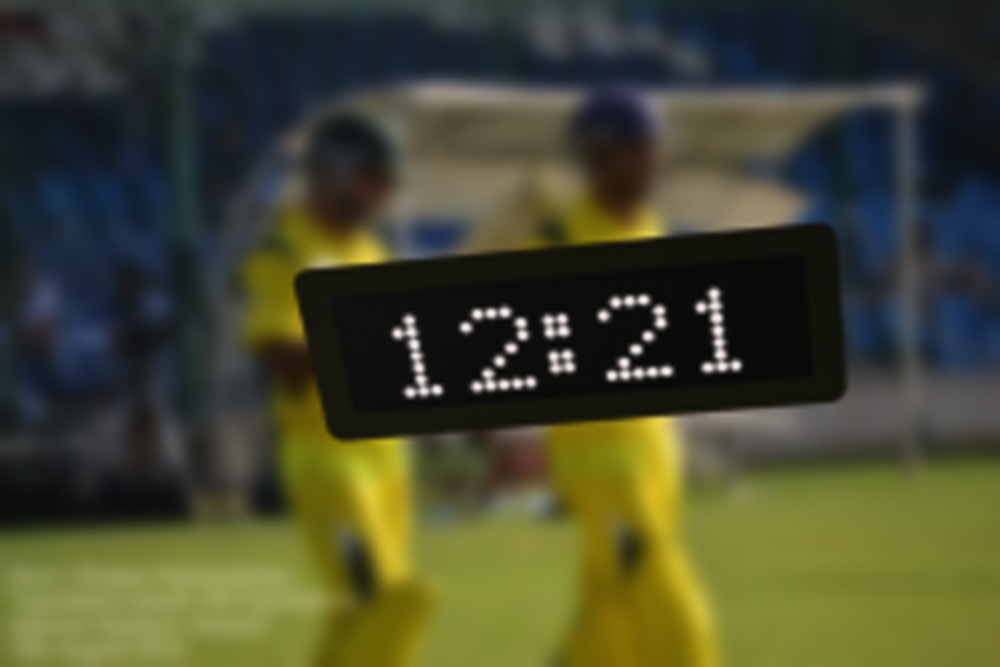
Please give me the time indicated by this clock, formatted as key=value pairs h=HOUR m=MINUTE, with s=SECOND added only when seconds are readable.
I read h=12 m=21
